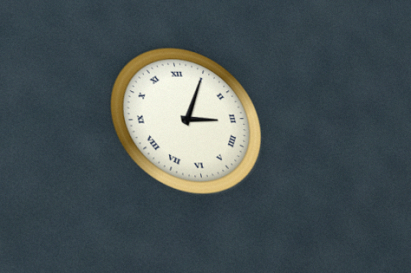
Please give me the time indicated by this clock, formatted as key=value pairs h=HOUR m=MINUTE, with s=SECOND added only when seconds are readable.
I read h=3 m=5
